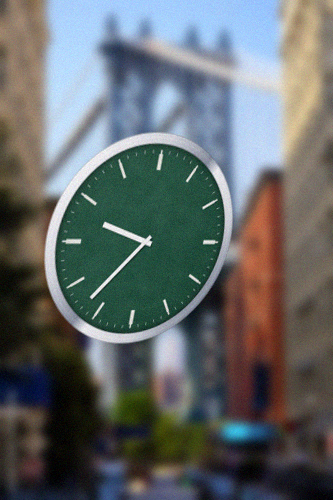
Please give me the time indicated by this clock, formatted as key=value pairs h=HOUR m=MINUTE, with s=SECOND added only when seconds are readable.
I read h=9 m=37
